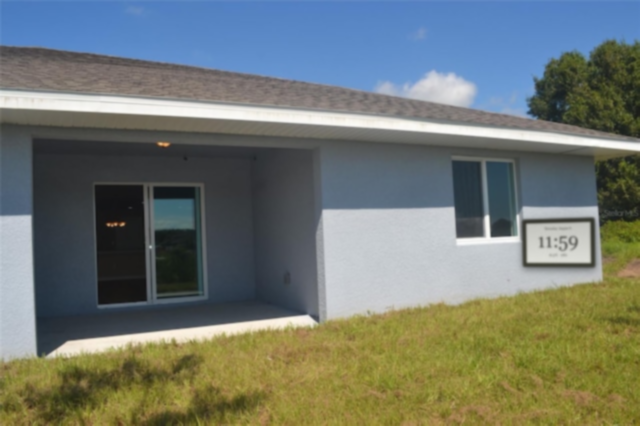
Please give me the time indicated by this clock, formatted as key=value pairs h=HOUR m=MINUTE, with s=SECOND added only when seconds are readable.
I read h=11 m=59
